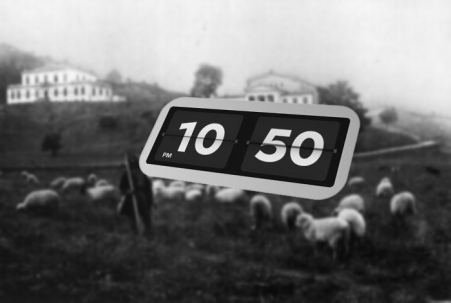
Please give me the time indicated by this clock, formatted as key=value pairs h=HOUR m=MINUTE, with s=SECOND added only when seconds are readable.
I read h=10 m=50
